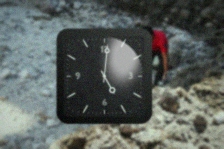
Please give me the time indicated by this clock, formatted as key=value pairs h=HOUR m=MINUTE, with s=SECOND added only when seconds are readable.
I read h=5 m=1
